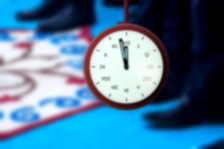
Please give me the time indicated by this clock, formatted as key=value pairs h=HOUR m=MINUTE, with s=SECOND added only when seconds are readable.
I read h=11 m=58
